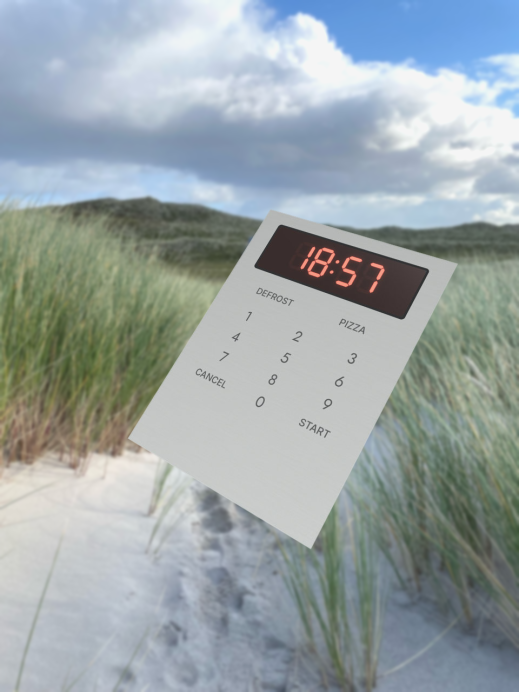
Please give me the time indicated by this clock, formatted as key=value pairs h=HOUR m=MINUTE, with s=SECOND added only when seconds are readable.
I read h=18 m=57
